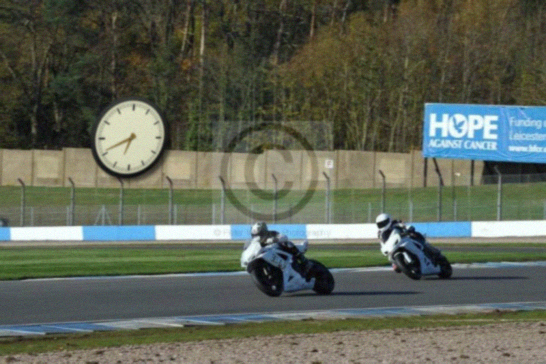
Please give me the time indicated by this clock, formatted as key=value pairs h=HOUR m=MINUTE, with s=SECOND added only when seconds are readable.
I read h=6 m=41
